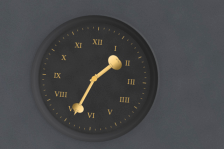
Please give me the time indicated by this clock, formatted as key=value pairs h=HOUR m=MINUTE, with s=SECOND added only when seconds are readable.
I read h=1 m=34
